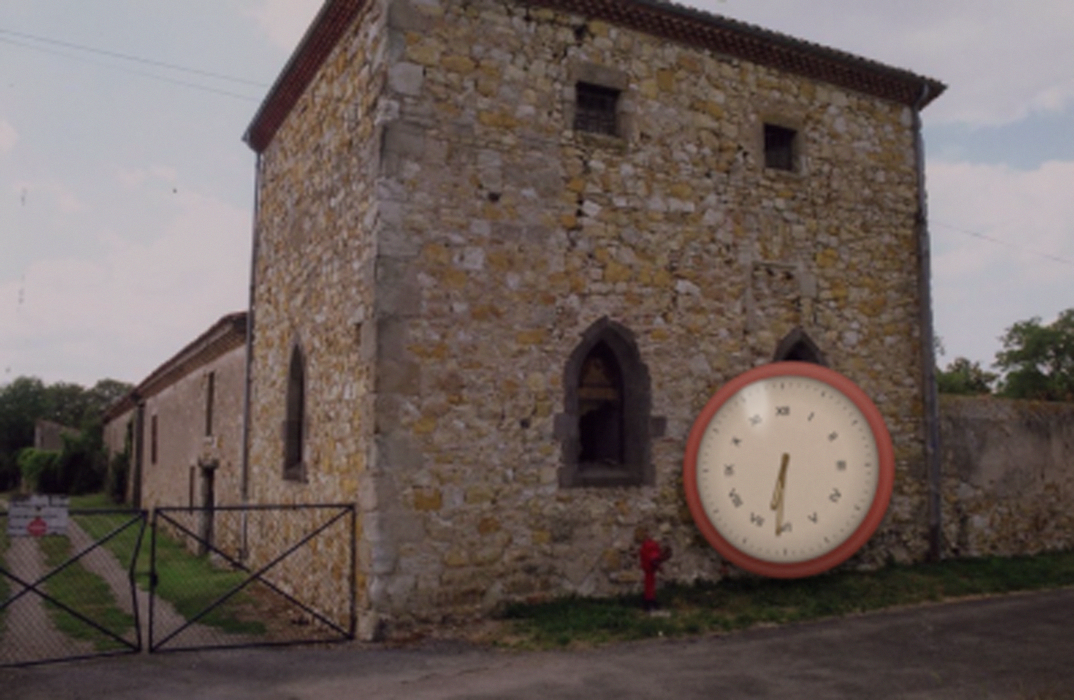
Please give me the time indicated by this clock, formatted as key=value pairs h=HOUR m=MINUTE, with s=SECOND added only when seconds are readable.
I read h=6 m=31
